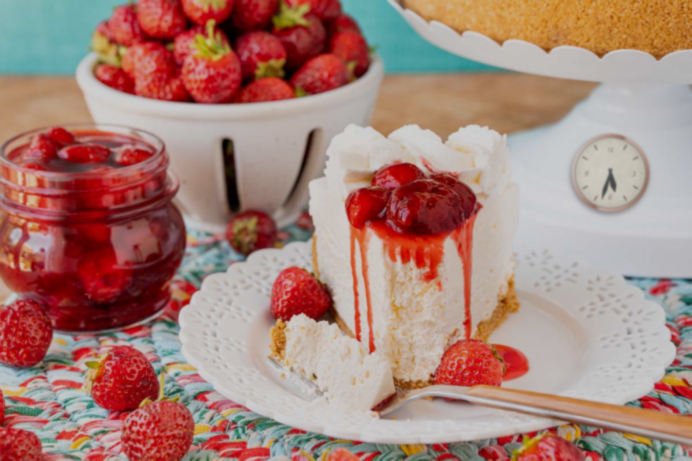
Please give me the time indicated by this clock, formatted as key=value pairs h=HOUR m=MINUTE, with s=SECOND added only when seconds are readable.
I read h=5 m=33
